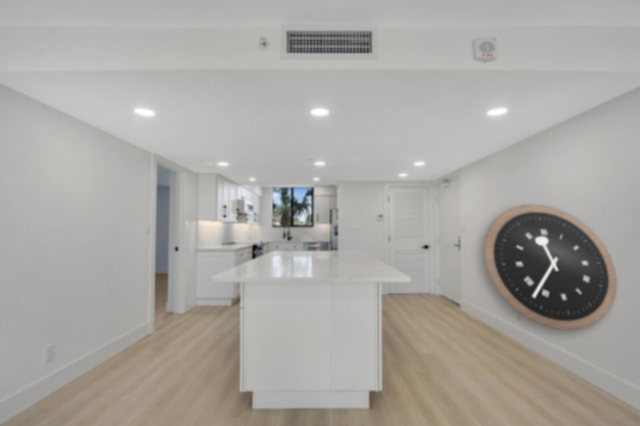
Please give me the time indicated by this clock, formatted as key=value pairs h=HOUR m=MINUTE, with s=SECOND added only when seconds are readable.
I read h=11 m=37
